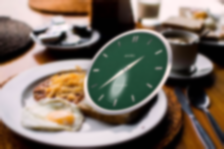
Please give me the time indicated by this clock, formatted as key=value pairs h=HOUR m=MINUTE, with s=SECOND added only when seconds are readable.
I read h=1 m=38
